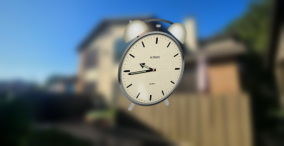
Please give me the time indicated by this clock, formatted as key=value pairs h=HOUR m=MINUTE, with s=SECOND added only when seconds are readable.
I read h=9 m=44
